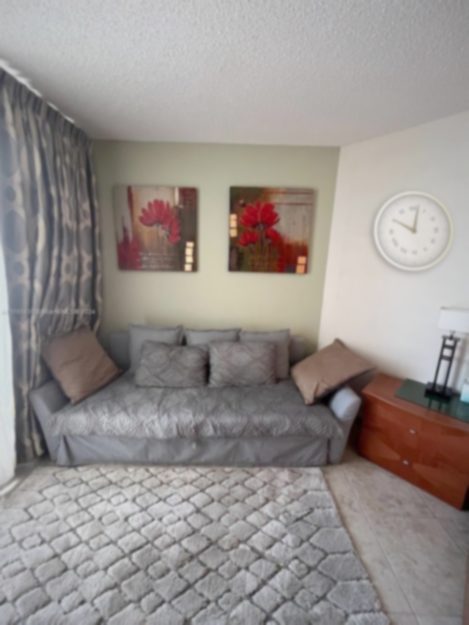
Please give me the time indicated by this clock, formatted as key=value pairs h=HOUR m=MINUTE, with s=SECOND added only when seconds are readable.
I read h=10 m=2
